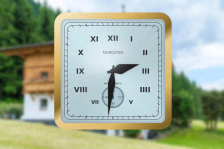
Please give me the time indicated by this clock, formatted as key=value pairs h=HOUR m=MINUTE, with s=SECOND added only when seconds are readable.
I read h=2 m=31
